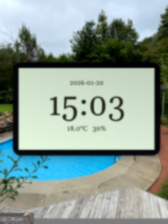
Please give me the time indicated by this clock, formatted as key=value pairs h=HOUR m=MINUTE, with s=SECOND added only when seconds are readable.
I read h=15 m=3
